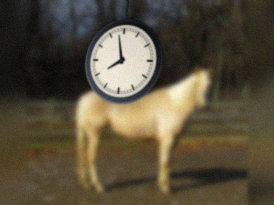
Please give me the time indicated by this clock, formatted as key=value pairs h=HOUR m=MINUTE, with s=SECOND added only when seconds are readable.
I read h=7 m=58
